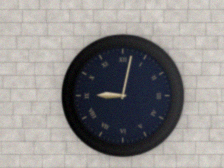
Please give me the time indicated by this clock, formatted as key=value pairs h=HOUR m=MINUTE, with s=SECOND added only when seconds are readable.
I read h=9 m=2
